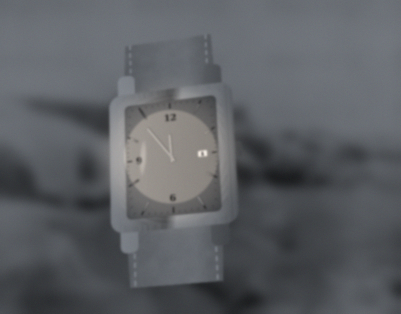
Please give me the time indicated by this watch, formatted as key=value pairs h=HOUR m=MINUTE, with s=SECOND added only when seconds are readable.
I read h=11 m=54
